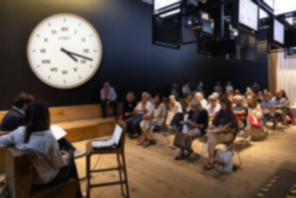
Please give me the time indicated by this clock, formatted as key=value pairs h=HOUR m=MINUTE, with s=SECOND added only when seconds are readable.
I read h=4 m=18
